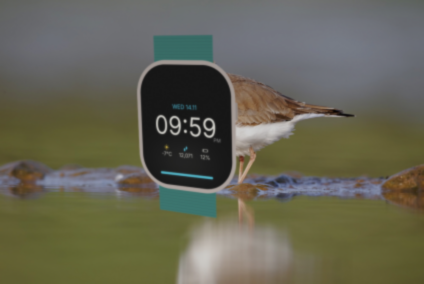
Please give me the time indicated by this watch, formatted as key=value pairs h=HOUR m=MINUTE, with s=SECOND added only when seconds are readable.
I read h=9 m=59
